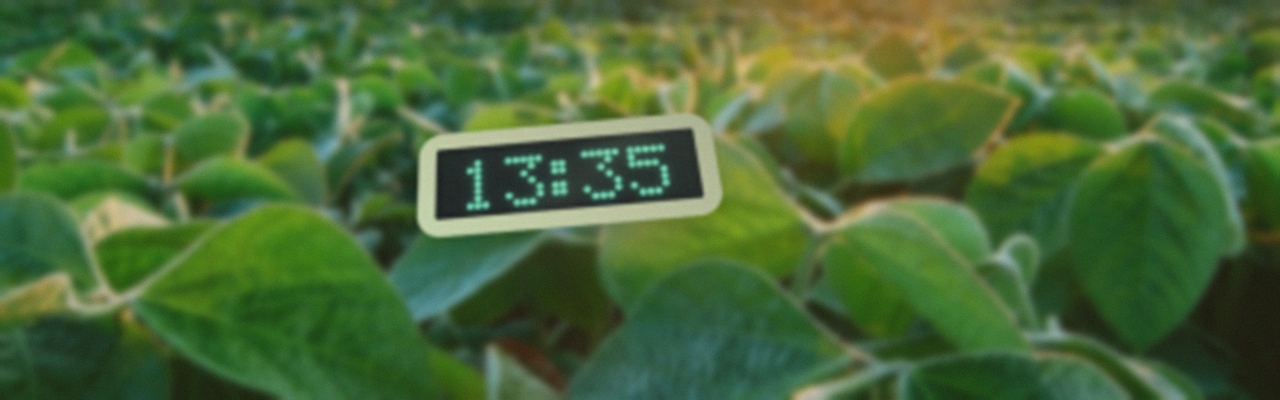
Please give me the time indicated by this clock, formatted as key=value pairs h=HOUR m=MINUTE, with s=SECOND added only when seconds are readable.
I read h=13 m=35
